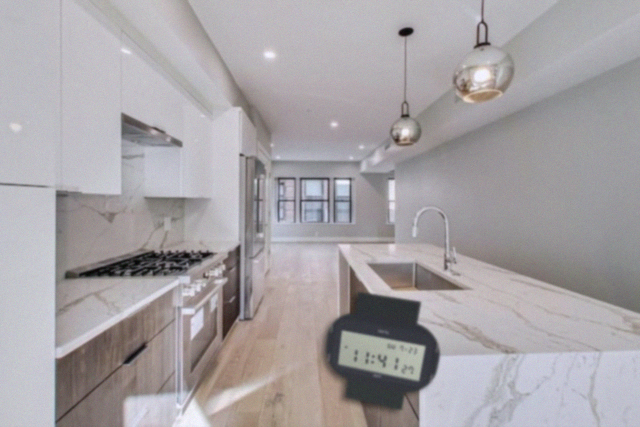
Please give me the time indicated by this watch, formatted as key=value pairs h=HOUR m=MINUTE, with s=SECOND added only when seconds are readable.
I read h=11 m=41
